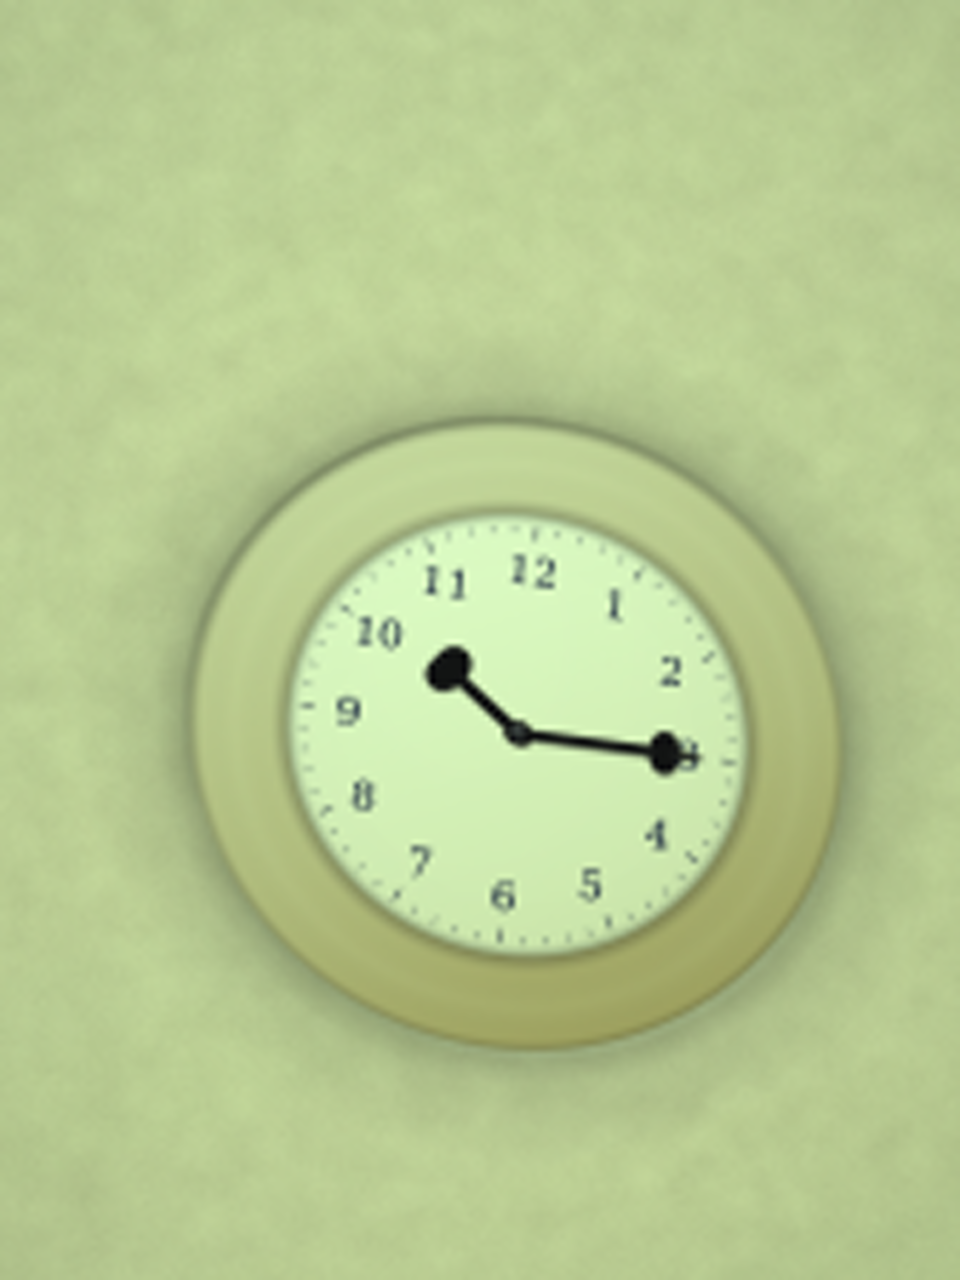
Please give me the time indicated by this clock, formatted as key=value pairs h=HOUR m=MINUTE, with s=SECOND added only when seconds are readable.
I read h=10 m=15
